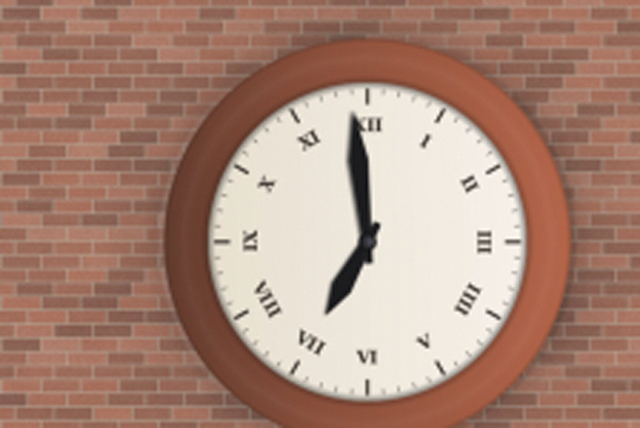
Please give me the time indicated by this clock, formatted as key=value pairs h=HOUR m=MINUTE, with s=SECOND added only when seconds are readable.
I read h=6 m=59
